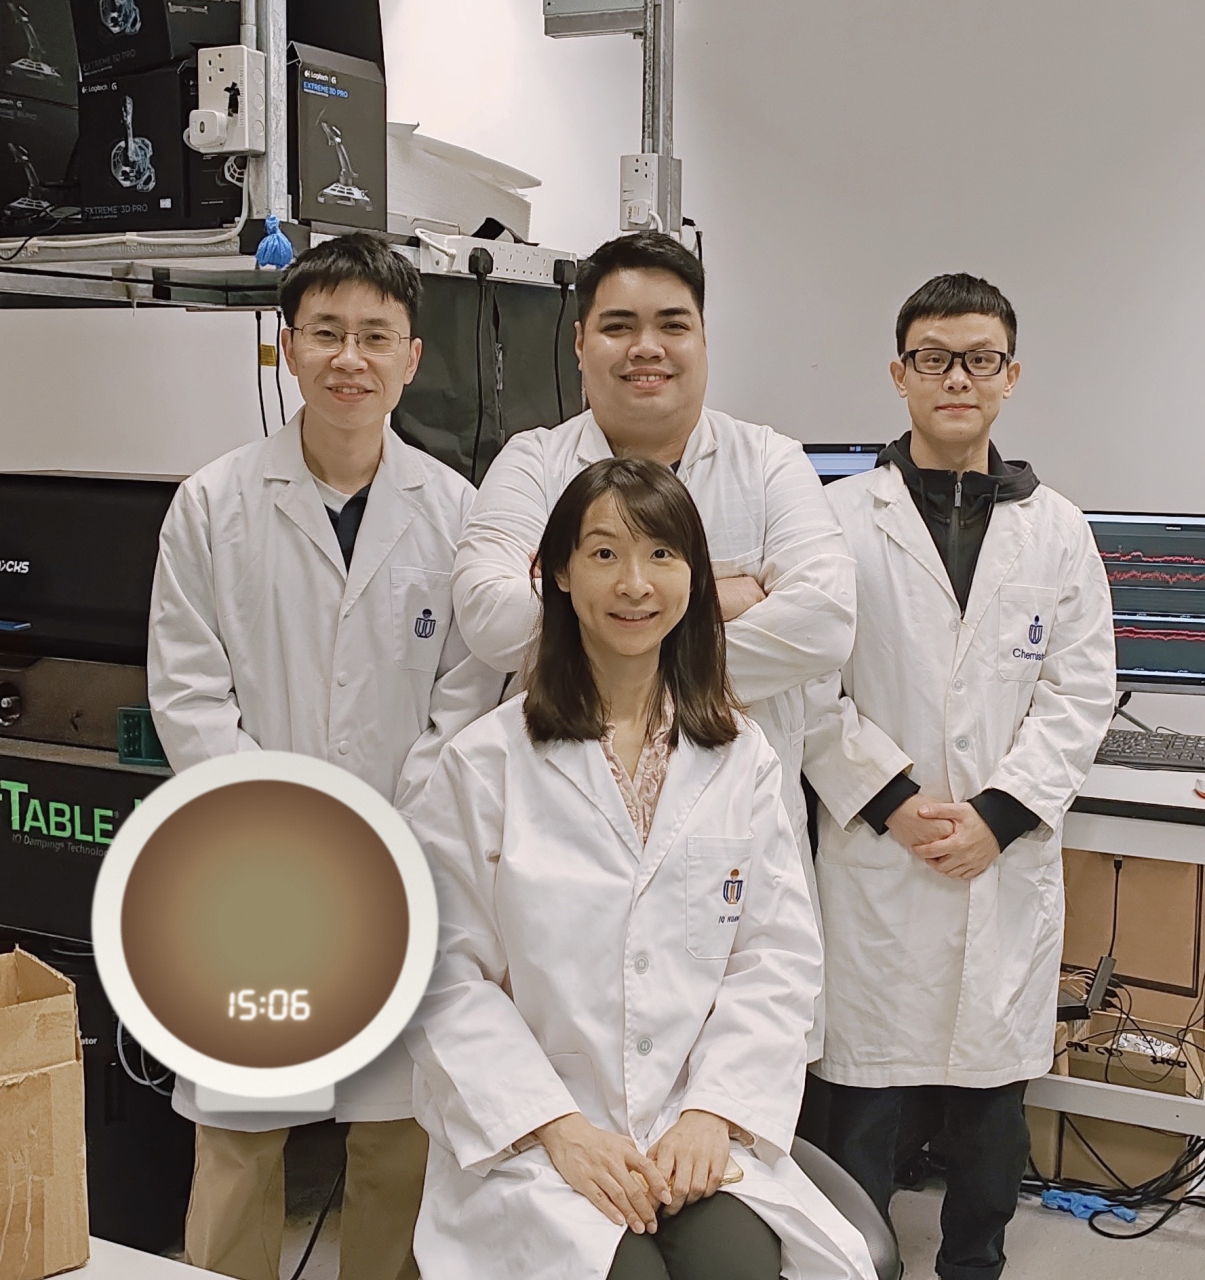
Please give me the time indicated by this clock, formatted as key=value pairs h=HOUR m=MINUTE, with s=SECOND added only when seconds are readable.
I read h=15 m=6
